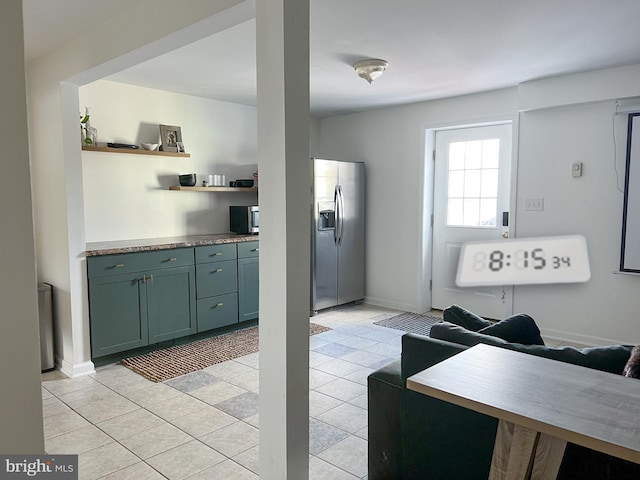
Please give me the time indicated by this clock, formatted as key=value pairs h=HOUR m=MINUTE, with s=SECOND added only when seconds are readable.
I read h=8 m=15 s=34
